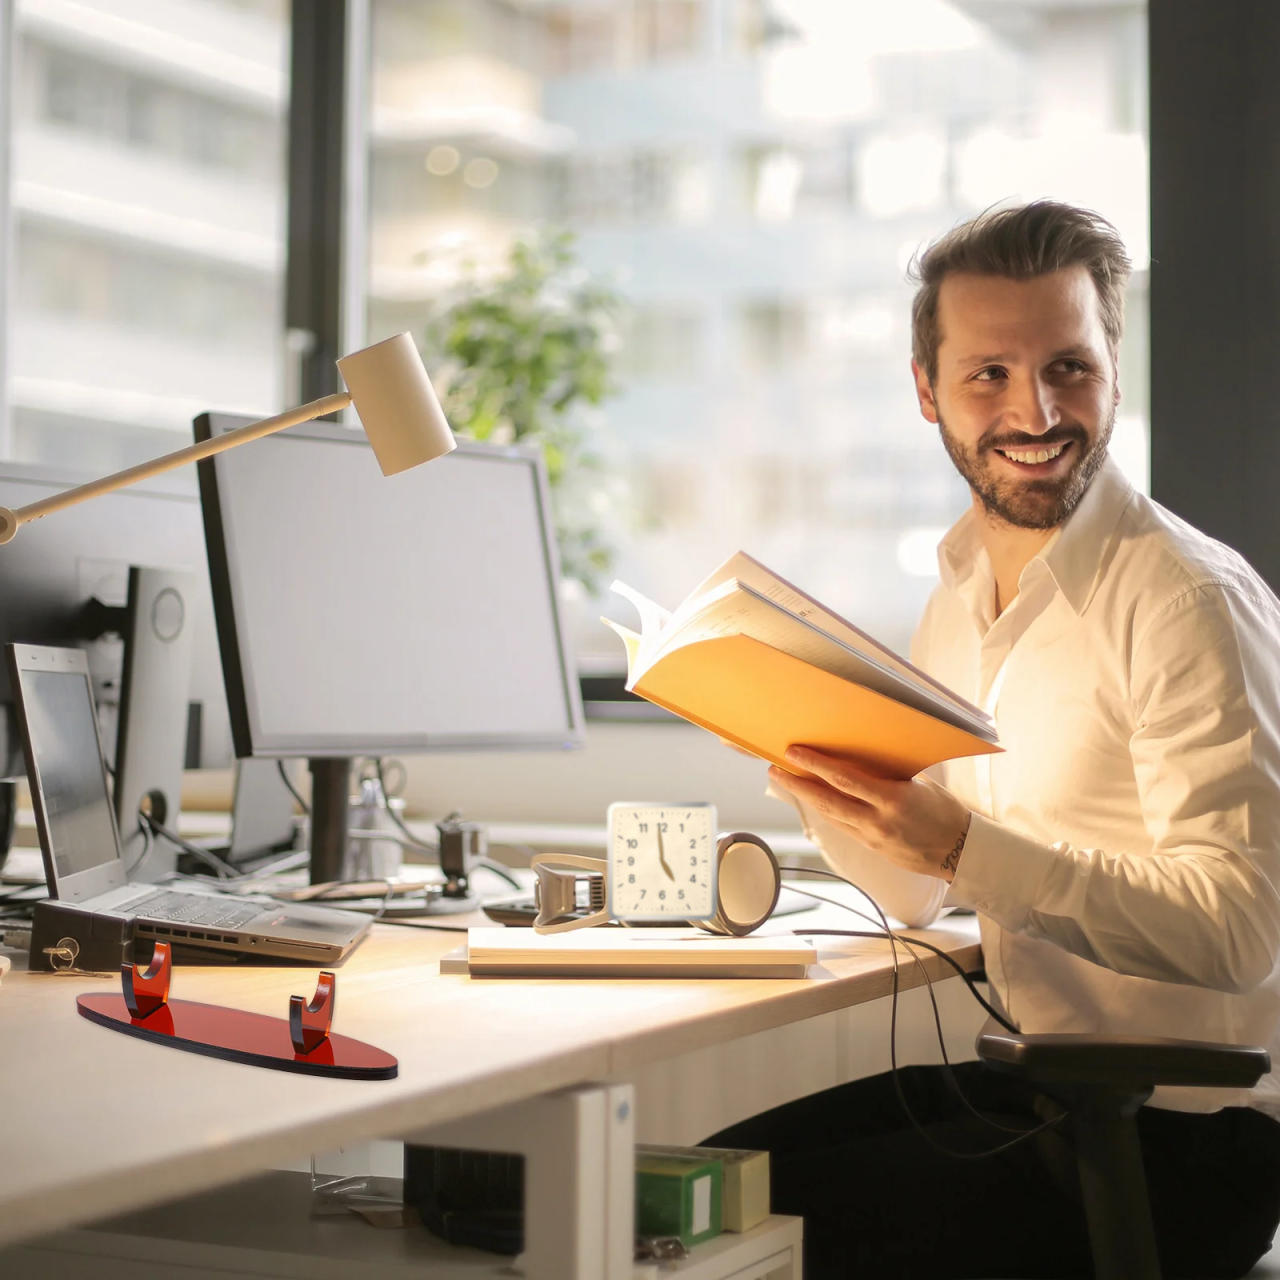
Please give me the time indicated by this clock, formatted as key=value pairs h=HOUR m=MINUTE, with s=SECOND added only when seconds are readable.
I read h=4 m=59
